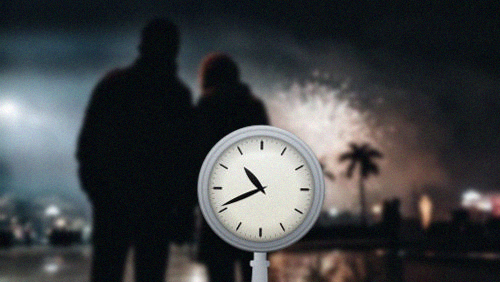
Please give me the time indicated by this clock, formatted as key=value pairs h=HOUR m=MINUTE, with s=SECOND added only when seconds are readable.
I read h=10 m=41
